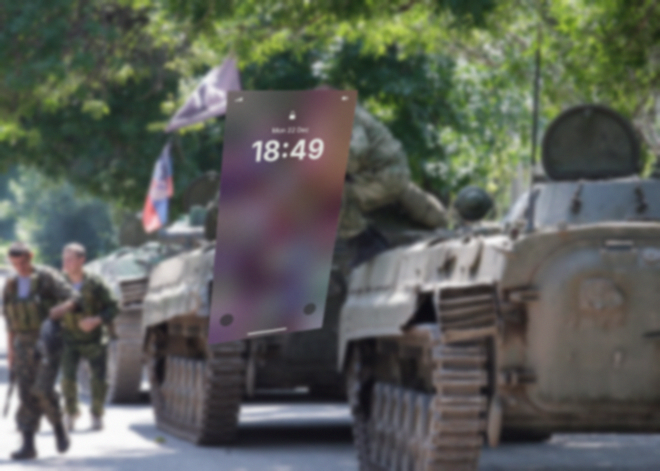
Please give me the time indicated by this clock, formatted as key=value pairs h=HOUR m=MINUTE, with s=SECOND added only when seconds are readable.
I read h=18 m=49
